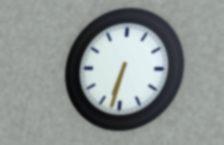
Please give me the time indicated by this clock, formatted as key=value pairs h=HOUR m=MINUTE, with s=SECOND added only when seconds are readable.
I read h=6 m=32
